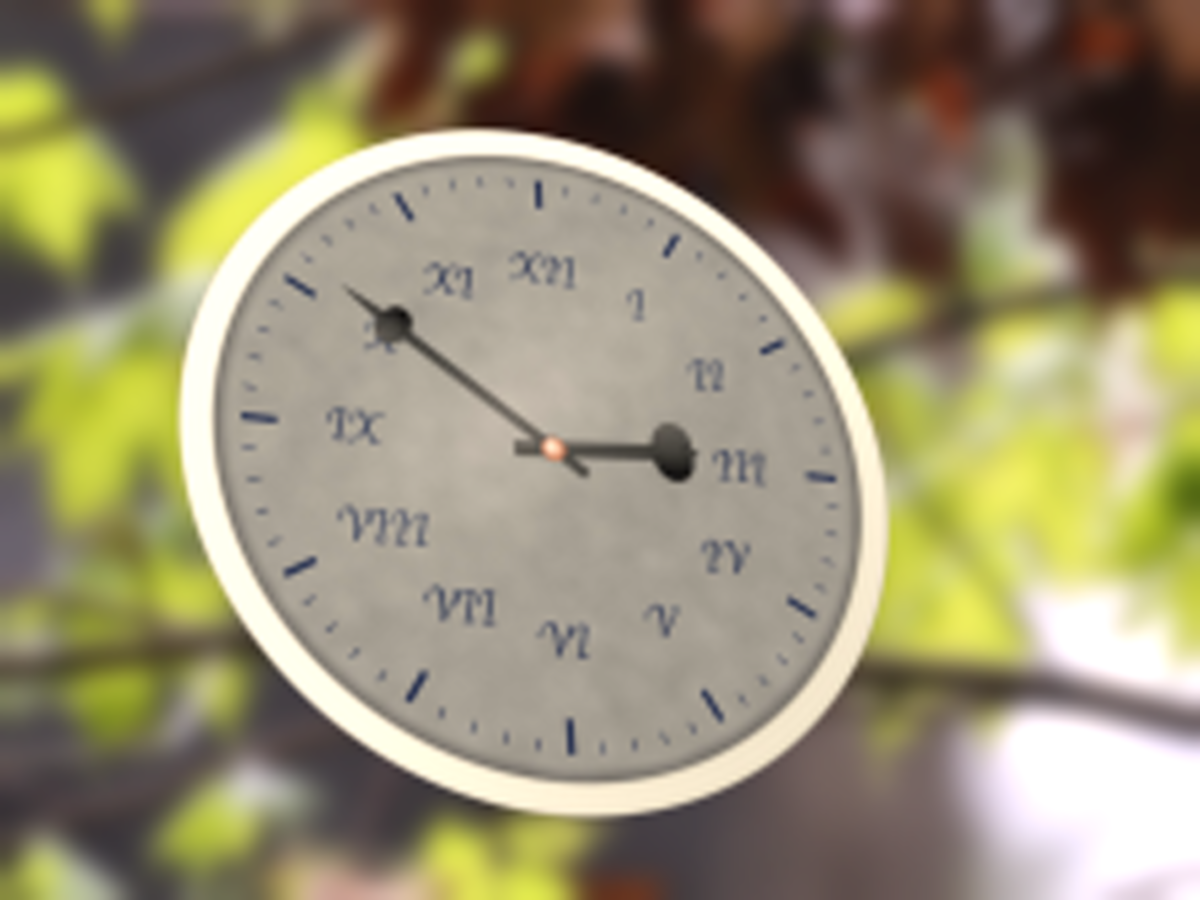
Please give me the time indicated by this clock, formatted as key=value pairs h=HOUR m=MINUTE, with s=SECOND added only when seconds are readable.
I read h=2 m=51
